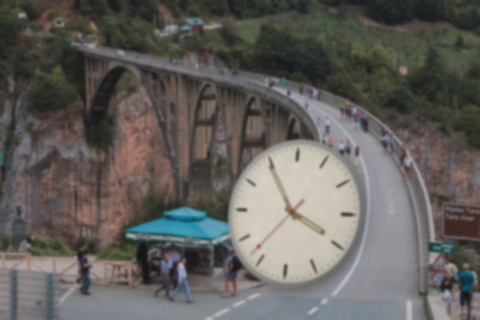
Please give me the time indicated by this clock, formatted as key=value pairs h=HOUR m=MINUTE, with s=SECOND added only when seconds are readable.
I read h=3 m=54 s=37
